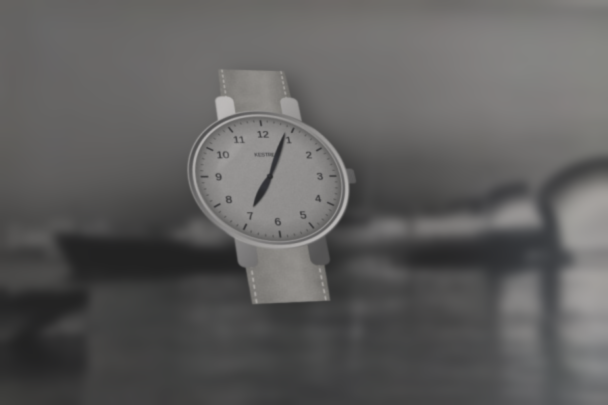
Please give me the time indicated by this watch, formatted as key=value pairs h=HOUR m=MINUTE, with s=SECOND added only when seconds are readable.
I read h=7 m=4
